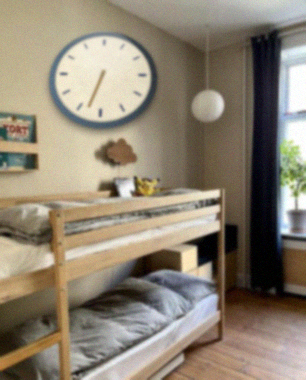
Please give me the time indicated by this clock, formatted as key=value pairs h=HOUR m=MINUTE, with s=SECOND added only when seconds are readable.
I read h=6 m=33
